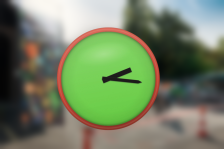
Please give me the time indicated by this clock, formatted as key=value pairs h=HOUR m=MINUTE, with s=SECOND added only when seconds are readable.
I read h=2 m=16
